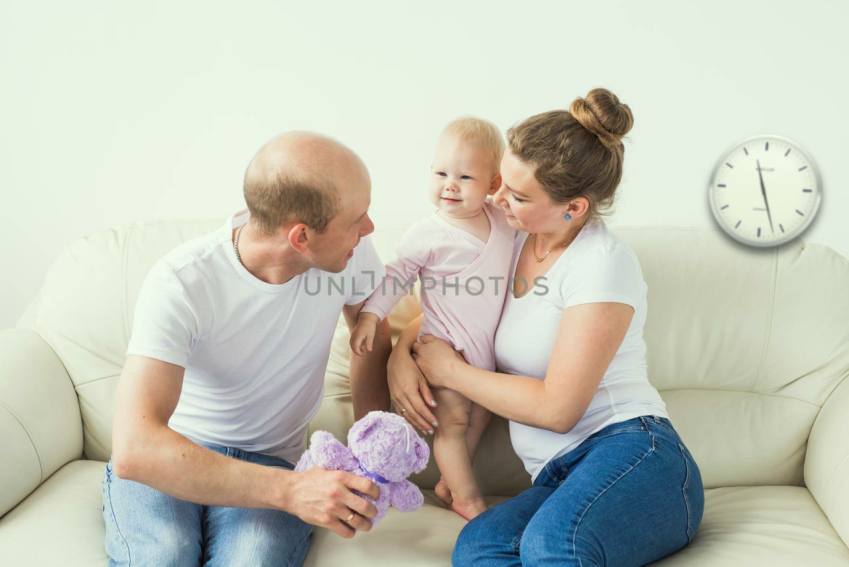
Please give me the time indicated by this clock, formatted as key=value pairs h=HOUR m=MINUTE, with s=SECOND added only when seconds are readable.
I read h=11 m=27
